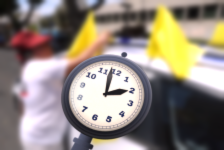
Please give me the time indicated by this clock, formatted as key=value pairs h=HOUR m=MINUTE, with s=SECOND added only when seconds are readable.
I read h=1 m=58
